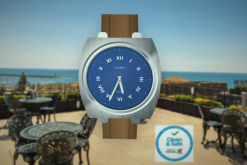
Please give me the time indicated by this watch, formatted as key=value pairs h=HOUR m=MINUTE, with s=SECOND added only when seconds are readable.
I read h=5 m=34
